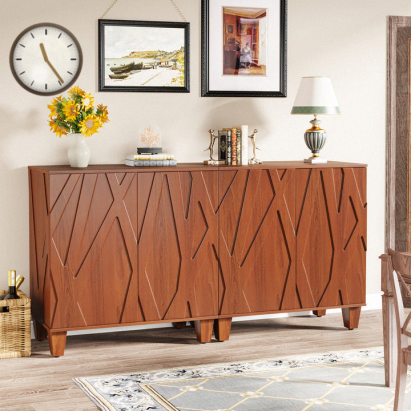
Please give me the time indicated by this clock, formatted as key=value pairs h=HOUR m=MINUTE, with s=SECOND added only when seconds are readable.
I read h=11 m=24
